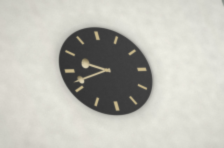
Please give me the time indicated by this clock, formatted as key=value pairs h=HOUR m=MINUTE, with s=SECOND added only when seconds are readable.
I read h=9 m=42
